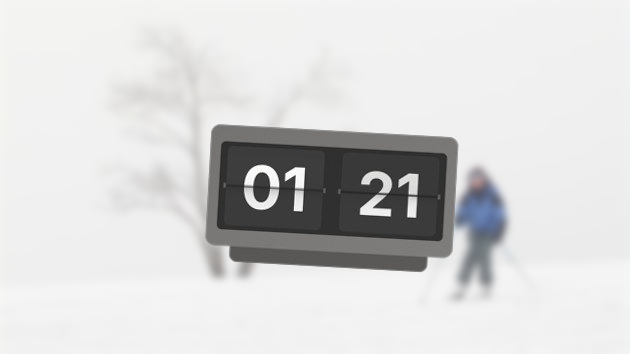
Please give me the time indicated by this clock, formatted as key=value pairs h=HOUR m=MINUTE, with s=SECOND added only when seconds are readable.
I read h=1 m=21
